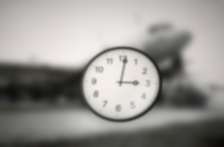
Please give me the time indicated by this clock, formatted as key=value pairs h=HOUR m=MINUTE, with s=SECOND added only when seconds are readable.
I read h=3 m=1
